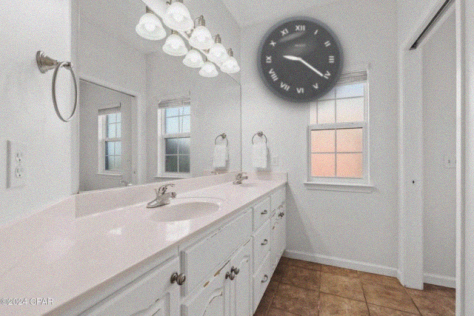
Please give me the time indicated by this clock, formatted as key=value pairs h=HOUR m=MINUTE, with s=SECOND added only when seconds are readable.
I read h=9 m=21
